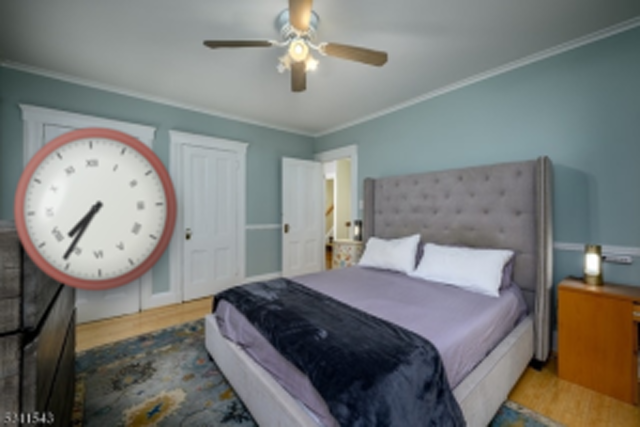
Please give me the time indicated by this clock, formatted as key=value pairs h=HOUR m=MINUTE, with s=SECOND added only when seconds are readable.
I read h=7 m=36
